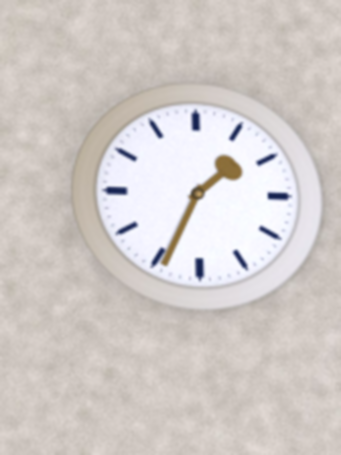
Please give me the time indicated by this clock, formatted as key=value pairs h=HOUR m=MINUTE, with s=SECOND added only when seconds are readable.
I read h=1 m=34
